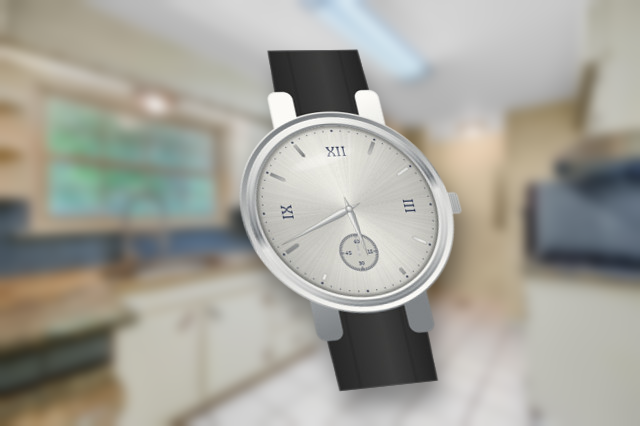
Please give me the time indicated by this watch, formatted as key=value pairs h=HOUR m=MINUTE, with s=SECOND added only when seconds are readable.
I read h=5 m=41
